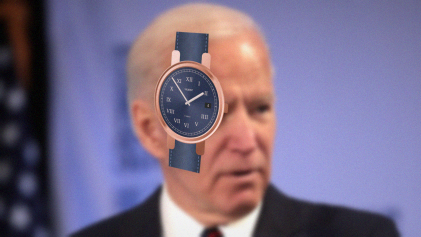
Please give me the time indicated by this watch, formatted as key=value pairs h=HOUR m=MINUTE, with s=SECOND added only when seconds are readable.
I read h=1 m=53
